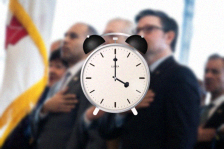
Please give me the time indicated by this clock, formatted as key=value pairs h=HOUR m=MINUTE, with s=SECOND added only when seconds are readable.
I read h=4 m=0
